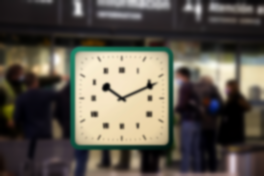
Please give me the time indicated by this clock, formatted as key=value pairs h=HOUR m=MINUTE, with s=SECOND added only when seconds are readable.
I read h=10 m=11
